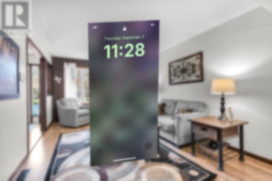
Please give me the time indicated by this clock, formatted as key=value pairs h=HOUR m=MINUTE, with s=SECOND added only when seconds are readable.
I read h=11 m=28
